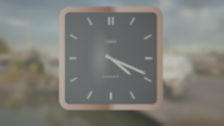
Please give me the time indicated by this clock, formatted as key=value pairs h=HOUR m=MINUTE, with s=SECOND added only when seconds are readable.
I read h=4 m=19
